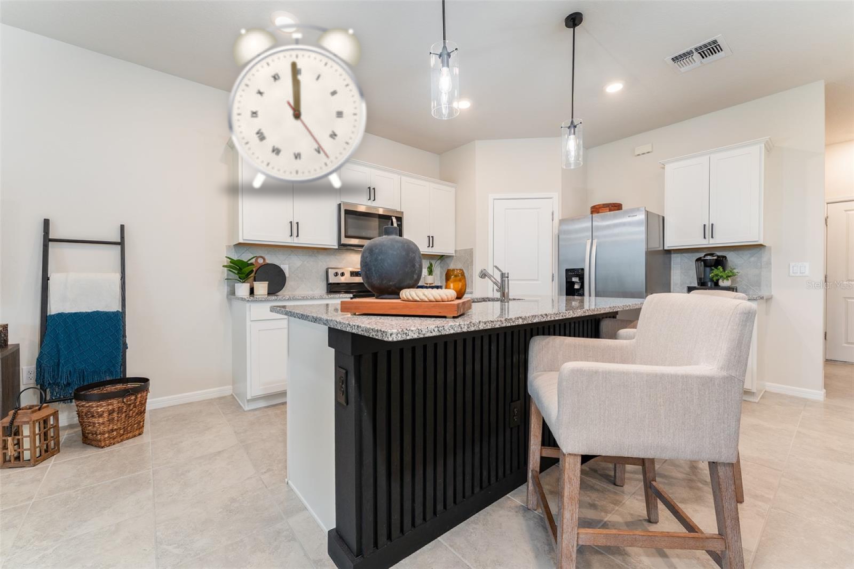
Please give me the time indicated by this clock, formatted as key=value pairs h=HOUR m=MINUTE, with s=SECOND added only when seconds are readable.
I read h=11 m=59 s=24
